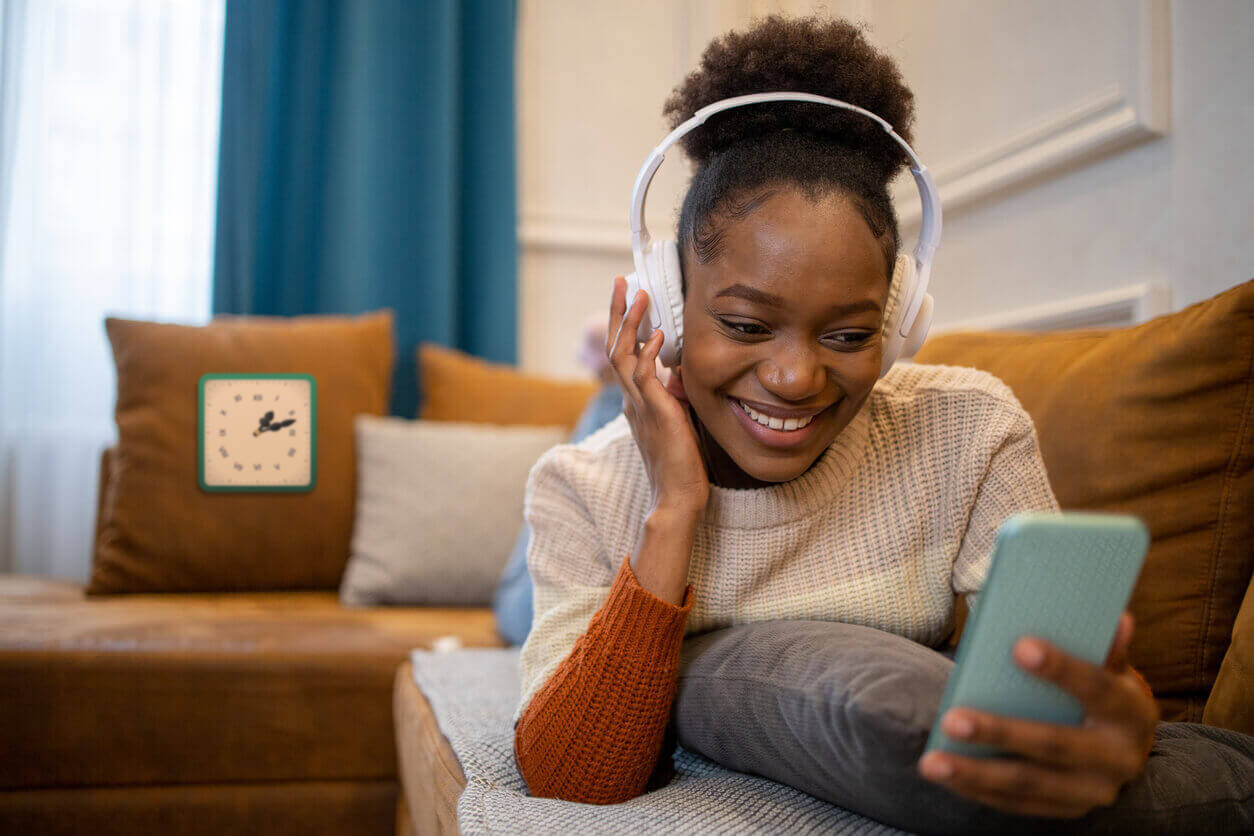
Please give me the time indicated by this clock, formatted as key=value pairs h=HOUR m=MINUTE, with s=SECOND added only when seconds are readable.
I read h=1 m=12
